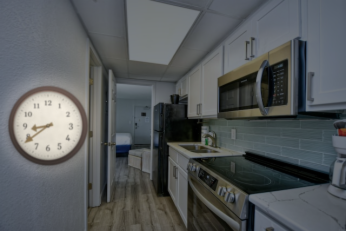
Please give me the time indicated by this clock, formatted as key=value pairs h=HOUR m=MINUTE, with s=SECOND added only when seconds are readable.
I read h=8 m=39
